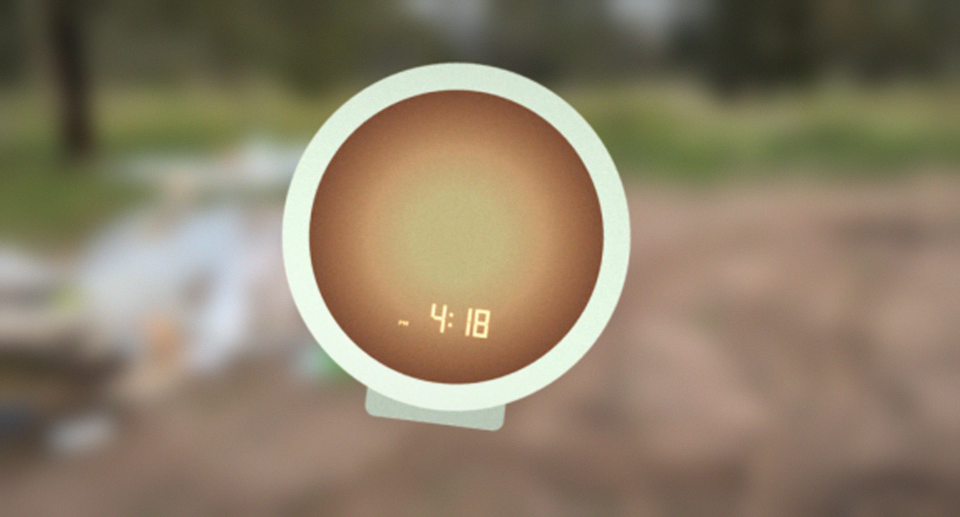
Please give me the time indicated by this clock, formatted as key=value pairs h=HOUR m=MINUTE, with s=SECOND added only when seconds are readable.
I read h=4 m=18
